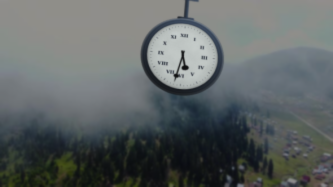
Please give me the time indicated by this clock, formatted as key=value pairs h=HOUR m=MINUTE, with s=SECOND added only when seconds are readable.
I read h=5 m=32
